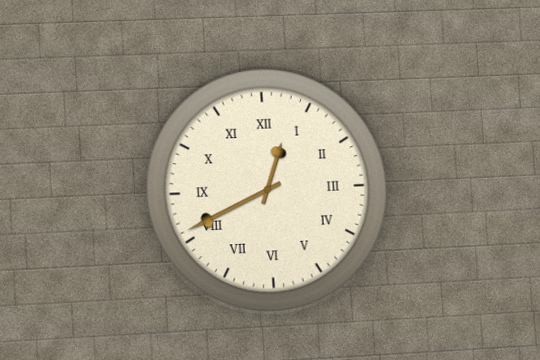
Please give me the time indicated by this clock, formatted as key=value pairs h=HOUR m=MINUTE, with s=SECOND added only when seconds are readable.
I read h=12 m=41
